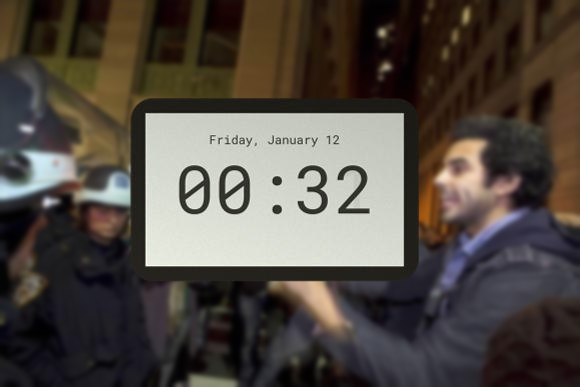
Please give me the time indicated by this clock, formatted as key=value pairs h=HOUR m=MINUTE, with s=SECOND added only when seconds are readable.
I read h=0 m=32
